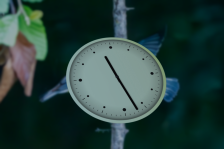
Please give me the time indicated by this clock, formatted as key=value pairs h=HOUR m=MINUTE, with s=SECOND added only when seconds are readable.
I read h=11 m=27
